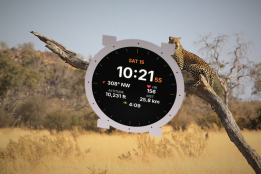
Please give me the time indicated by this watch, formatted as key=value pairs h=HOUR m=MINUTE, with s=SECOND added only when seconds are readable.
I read h=10 m=21
